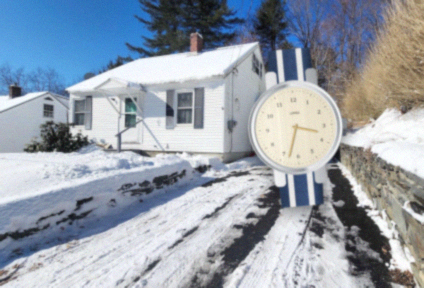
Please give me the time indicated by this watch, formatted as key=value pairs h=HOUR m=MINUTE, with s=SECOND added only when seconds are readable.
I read h=3 m=33
